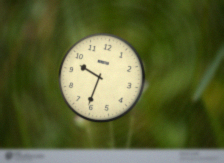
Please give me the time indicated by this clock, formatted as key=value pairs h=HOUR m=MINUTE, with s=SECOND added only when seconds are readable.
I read h=9 m=31
